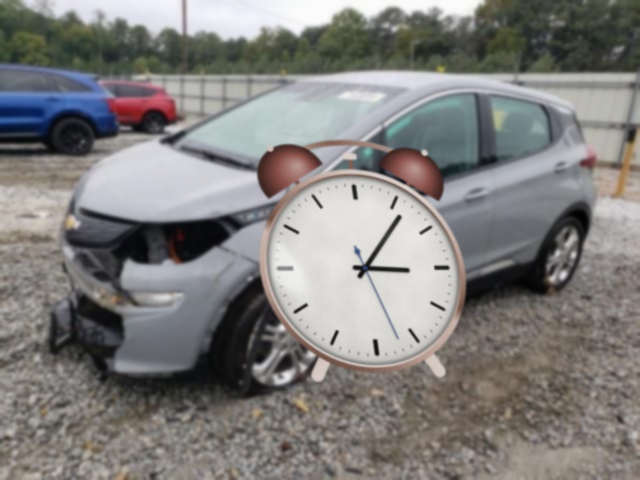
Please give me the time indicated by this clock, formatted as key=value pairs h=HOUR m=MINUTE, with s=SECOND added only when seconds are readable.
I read h=3 m=6 s=27
